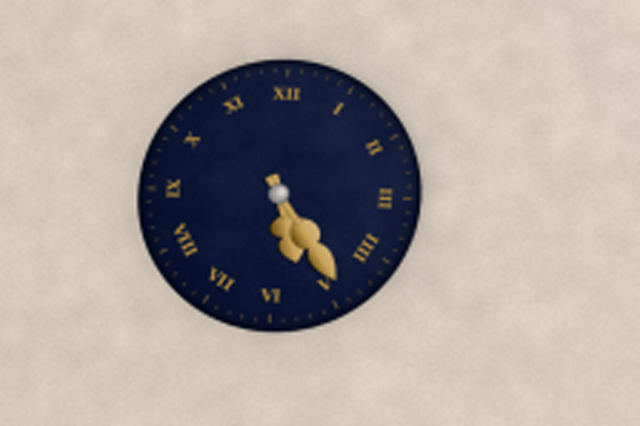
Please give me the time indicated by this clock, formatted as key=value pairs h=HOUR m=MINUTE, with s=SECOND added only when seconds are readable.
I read h=5 m=24
